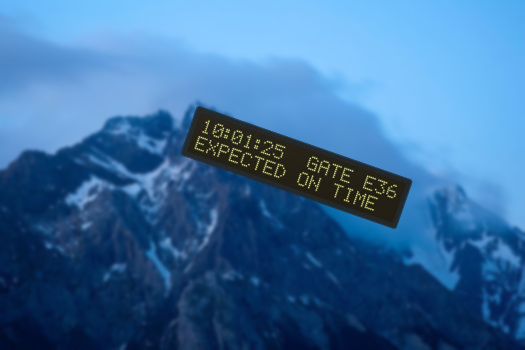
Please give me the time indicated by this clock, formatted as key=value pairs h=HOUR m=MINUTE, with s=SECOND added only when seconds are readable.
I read h=10 m=1 s=25
